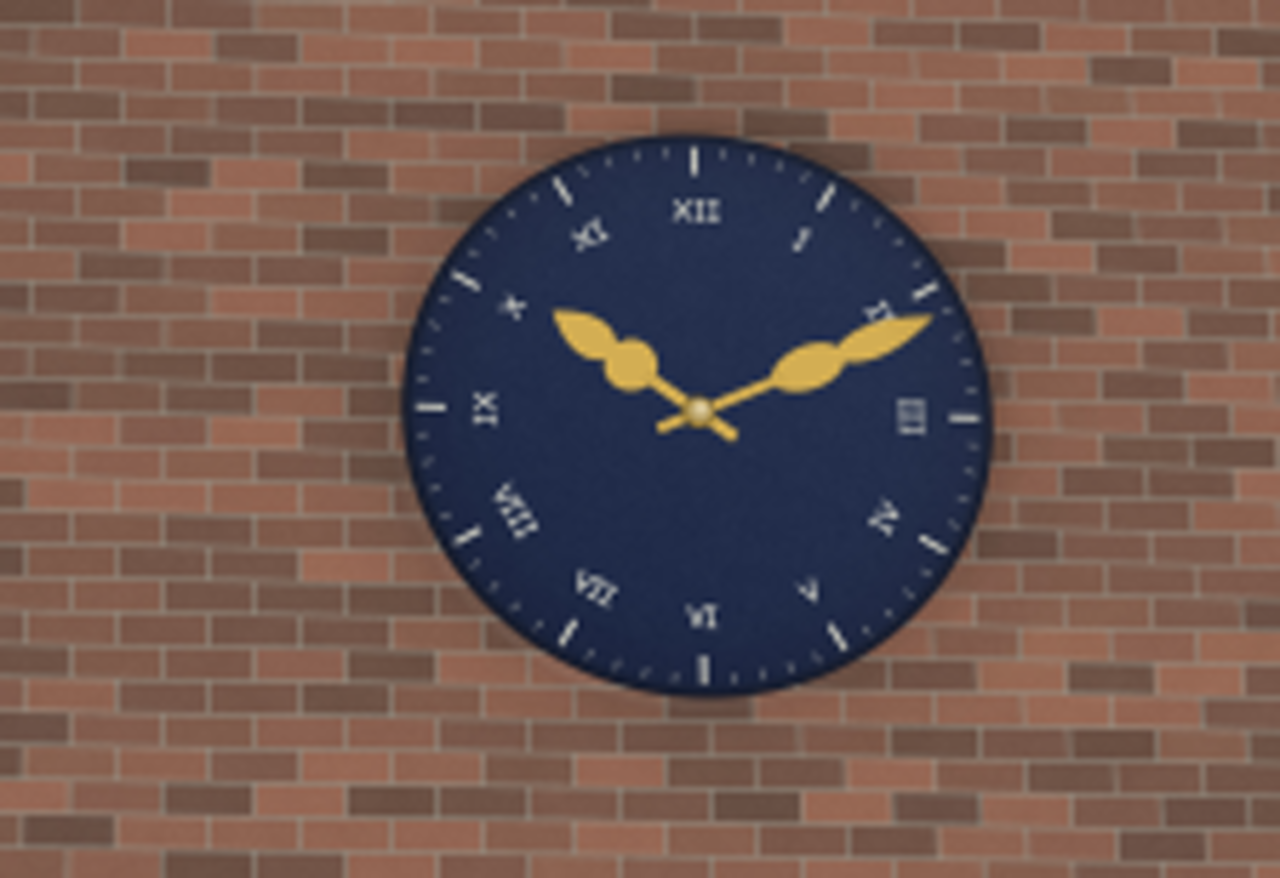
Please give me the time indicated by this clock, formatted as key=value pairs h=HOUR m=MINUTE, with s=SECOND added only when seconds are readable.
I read h=10 m=11
